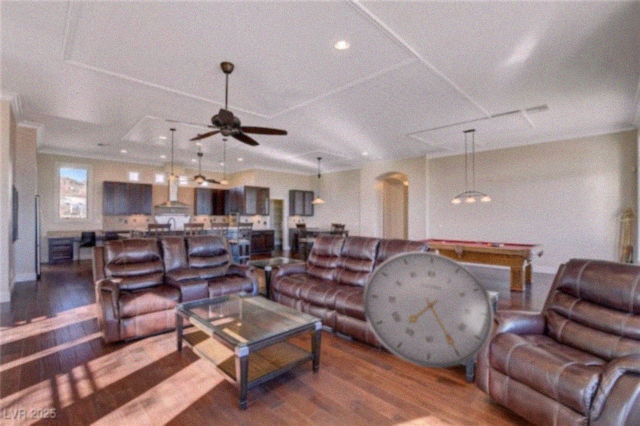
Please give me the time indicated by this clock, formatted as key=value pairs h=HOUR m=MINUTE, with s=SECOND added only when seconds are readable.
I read h=7 m=25
